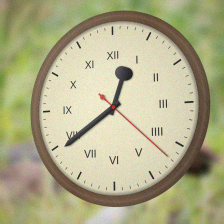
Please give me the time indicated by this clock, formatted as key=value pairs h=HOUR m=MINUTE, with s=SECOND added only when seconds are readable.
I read h=12 m=39 s=22
